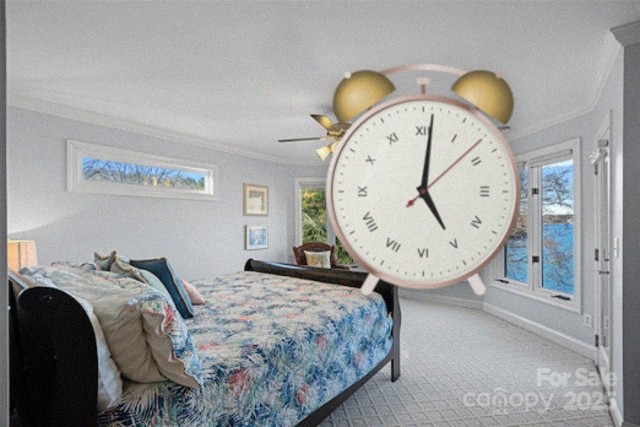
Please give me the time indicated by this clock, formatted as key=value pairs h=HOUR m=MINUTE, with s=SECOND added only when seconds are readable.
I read h=5 m=1 s=8
